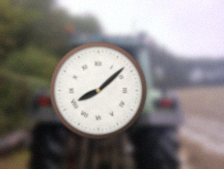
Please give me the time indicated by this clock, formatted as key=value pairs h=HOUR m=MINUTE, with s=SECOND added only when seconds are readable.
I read h=8 m=8
